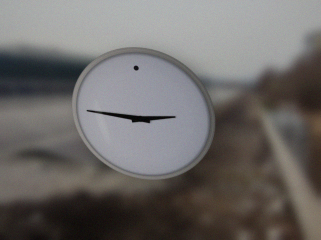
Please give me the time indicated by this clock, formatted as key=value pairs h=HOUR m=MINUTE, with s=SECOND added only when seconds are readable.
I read h=2 m=46
